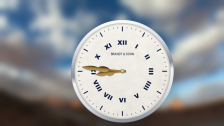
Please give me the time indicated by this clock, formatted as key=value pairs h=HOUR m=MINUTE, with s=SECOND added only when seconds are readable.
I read h=8 m=46
